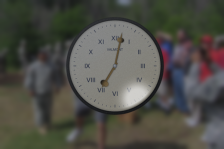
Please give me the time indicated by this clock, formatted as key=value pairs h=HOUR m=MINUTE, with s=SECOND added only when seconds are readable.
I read h=7 m=2
